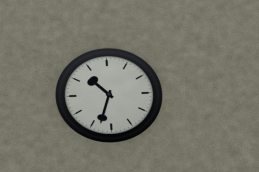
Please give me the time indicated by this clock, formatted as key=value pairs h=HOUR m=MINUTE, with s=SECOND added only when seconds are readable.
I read h=10 m=33
